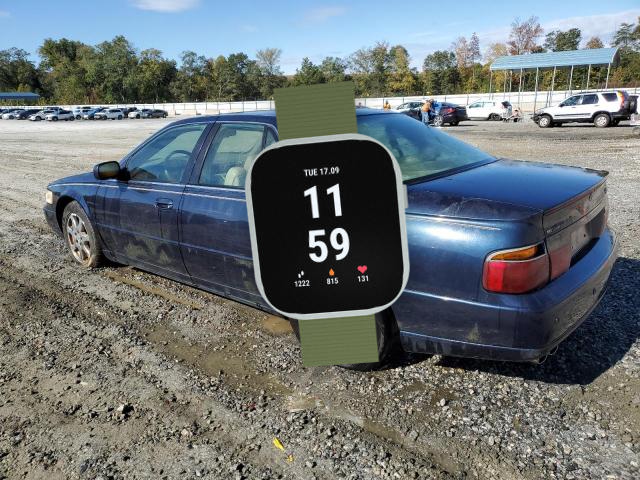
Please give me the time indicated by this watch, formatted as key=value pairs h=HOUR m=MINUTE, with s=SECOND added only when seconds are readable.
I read h=11 m=59
